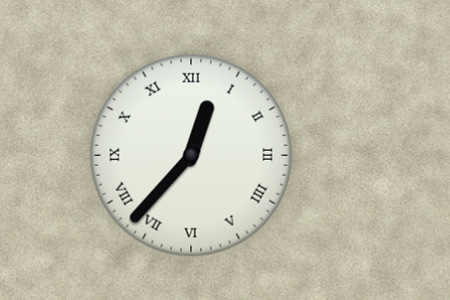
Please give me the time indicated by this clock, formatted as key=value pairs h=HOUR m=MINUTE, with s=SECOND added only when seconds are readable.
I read h=12 m=37
